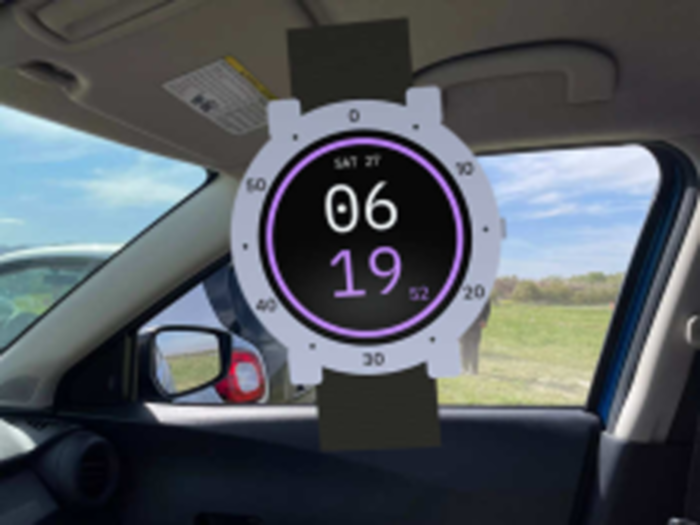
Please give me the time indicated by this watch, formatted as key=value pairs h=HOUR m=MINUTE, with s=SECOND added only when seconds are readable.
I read h=6 m=19
